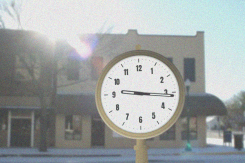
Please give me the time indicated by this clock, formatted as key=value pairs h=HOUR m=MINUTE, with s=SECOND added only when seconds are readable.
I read h=9 m=16
